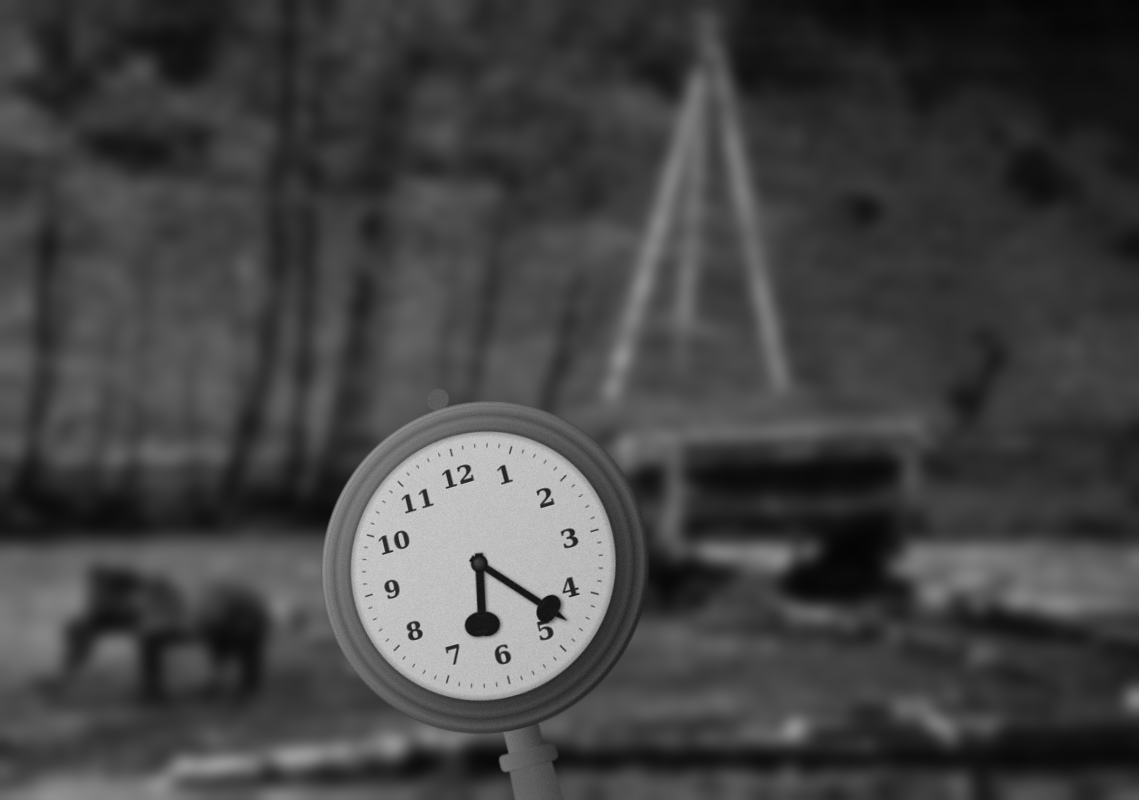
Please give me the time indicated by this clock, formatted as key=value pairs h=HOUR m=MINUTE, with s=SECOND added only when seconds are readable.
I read h=6 m=23
